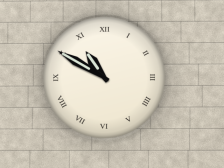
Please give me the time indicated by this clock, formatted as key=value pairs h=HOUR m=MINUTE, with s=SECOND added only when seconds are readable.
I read h=10 m=50
